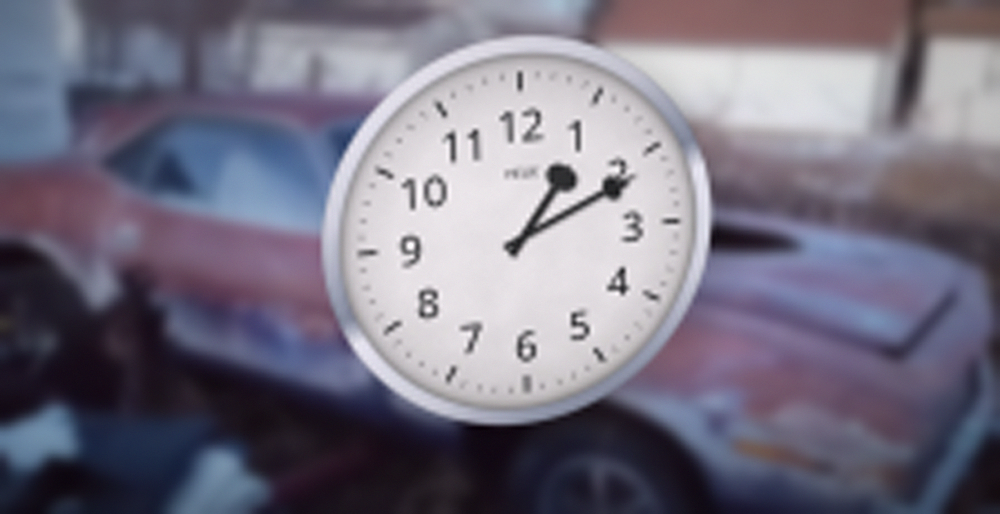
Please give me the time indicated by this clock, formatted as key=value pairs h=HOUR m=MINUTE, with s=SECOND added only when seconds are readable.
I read h=1 m=11
